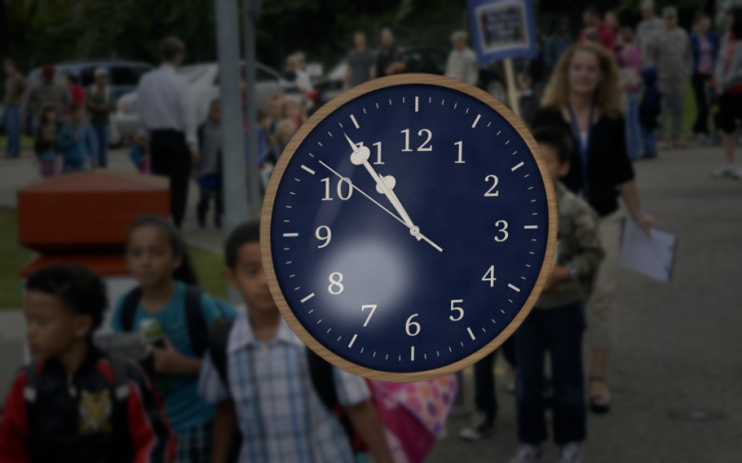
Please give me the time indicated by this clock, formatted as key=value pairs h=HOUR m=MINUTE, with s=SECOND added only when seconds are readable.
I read h=10 m=53 s=51
